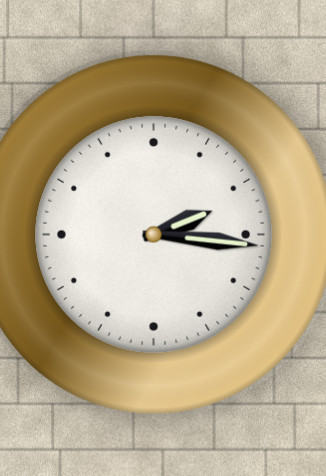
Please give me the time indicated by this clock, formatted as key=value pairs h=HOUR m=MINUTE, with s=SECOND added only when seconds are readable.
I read h=2 m=16
